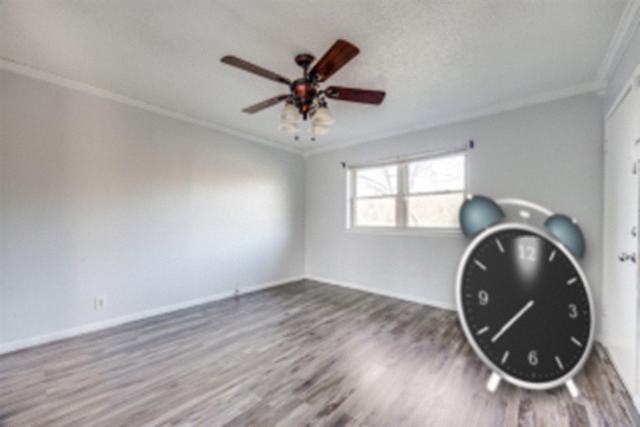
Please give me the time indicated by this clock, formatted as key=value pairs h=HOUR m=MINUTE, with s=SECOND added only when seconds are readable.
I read h=7 m=38
